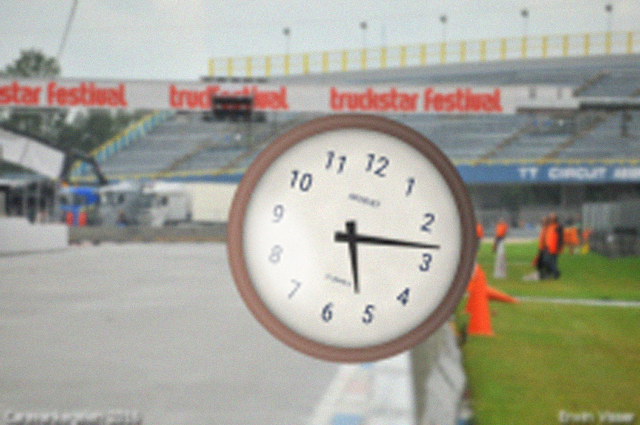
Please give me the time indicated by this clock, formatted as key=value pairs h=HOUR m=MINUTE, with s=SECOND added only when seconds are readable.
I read h=5 m=13
